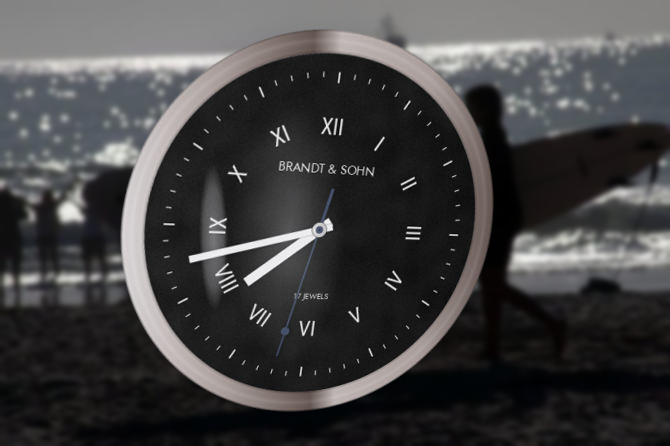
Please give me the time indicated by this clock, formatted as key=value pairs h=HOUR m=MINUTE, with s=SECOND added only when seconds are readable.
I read h=7 m=42 s=32
